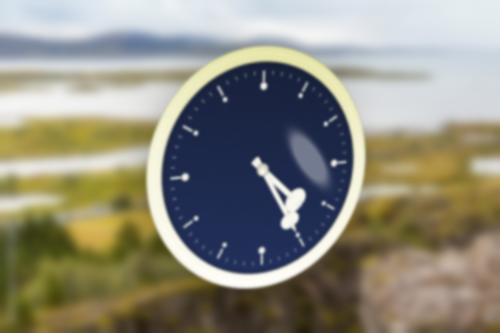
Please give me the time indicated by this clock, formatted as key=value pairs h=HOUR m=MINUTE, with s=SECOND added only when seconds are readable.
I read h=4 m=25
